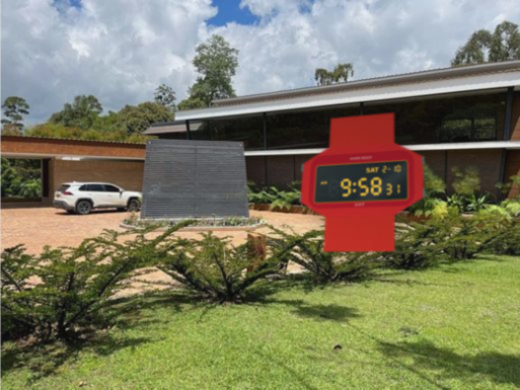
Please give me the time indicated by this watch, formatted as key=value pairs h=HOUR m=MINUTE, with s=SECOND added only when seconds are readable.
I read h=9 m=58 s=31
